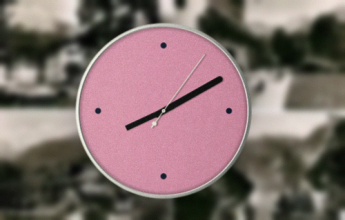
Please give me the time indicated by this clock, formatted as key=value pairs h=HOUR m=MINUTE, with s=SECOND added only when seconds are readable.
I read h=8 m=10 s=6
